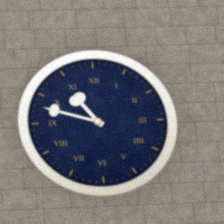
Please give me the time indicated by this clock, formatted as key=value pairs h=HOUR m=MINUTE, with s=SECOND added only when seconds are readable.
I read h=10 m=48
